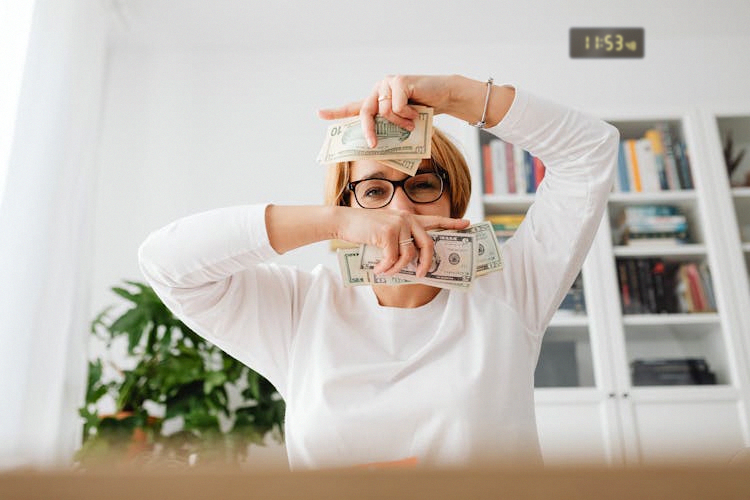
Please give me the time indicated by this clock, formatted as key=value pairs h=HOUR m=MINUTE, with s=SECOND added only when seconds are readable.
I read h=11 m=53
